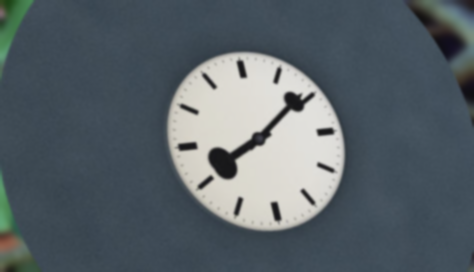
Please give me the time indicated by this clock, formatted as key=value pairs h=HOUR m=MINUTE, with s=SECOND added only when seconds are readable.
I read h=8 m=9
